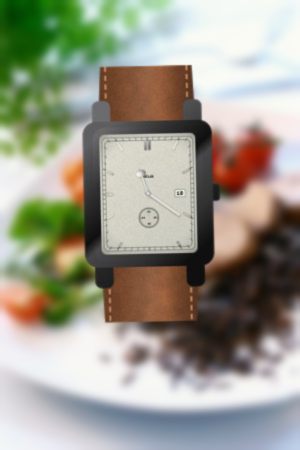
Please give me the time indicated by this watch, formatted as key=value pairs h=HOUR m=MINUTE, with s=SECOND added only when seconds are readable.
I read h=11 m=21
